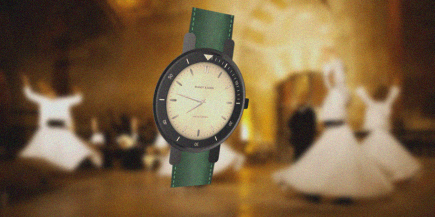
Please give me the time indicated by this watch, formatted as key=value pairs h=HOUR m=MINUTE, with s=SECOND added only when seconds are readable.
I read h=7 m=47
